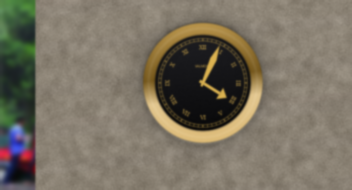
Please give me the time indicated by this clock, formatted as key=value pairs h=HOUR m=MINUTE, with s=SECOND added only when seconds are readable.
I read h=4 m=4
